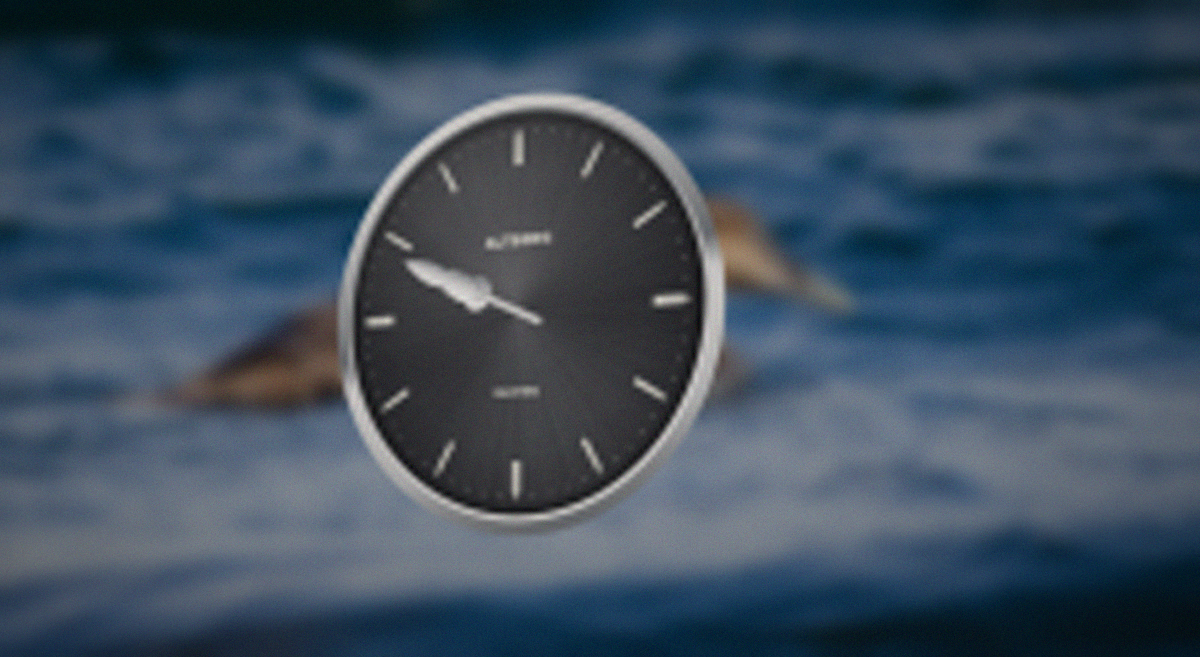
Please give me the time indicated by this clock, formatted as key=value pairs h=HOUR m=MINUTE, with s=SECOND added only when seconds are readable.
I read h=9 m=49
